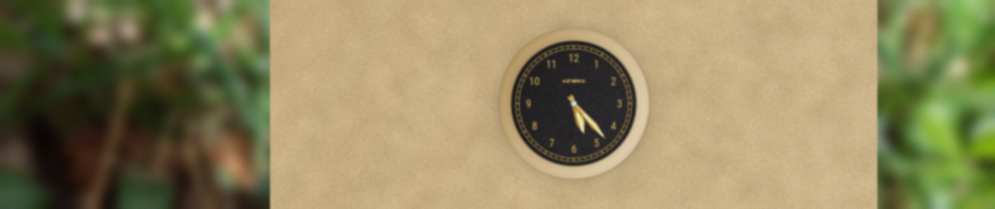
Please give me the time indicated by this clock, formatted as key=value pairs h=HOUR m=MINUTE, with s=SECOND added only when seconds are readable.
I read h=5 m=23
